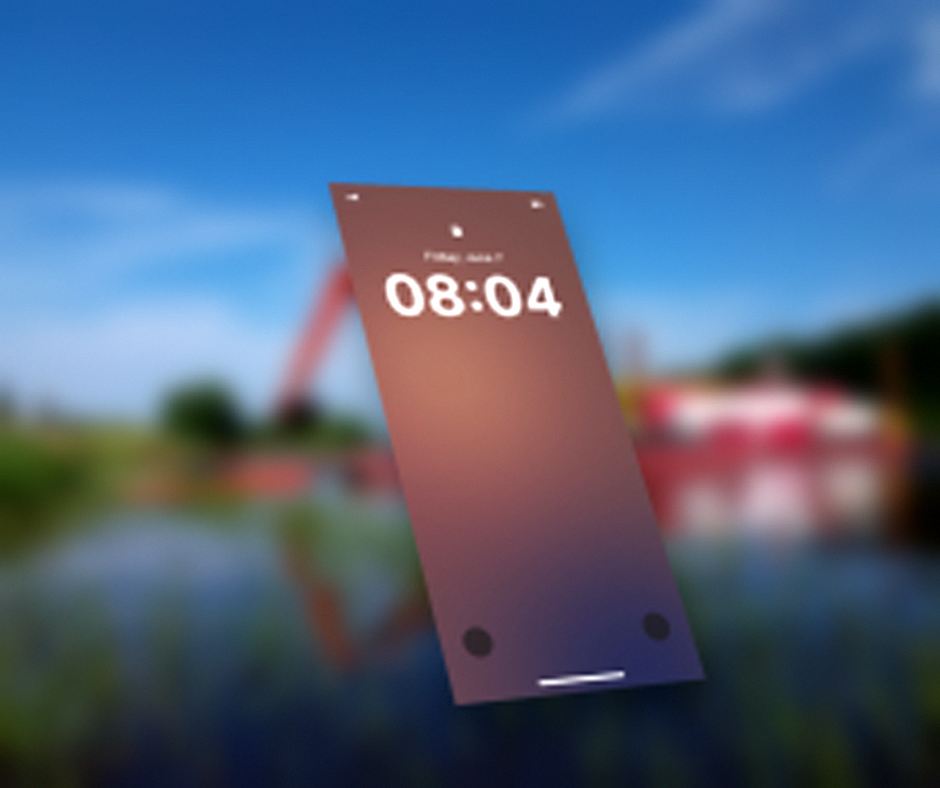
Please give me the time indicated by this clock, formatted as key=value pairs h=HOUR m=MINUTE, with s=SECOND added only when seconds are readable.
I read h=8 m=4
